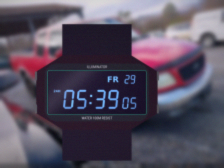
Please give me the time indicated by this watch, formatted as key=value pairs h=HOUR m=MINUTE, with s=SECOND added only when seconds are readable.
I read h=5 m=39 s=5
